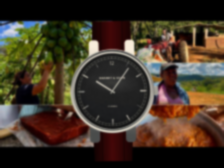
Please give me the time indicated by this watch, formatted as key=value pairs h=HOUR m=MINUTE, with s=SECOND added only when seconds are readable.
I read h=10 m=6
